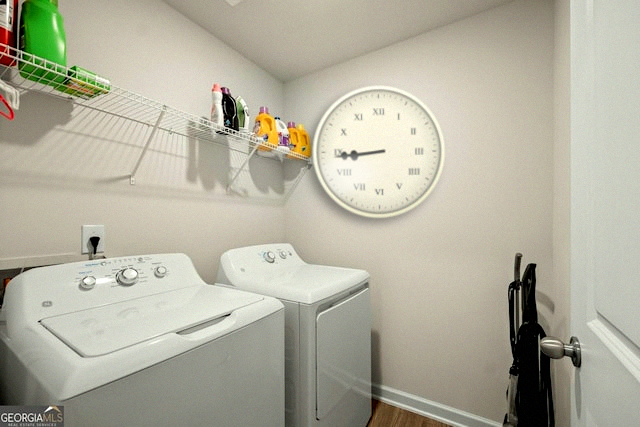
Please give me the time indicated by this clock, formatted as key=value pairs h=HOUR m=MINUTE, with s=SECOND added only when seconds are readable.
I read h=8 m=44
